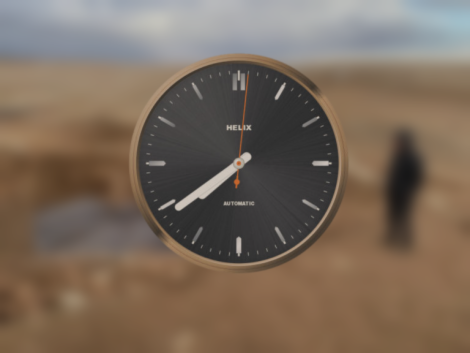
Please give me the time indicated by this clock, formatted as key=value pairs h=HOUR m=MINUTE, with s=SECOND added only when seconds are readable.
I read h=7 m=39 s=1
